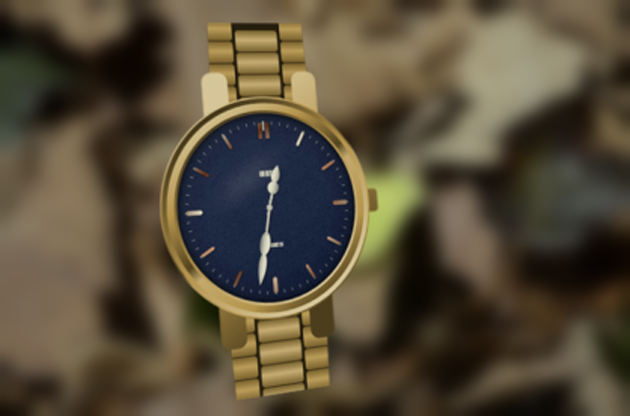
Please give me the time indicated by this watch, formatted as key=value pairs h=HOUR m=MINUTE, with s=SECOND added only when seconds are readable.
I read h=12 m=32
